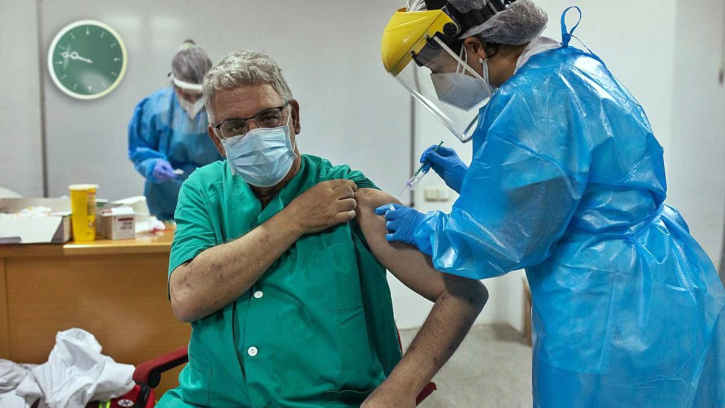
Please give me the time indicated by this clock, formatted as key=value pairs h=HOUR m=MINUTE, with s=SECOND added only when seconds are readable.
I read h=9 m=48
